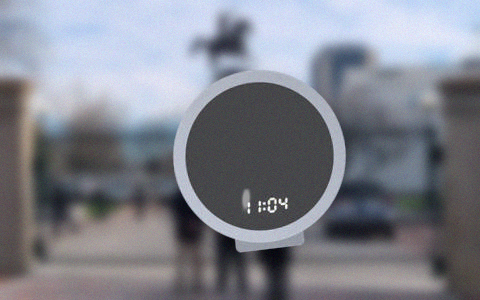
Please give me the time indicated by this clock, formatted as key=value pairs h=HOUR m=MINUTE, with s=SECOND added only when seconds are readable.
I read h=11 m=4
